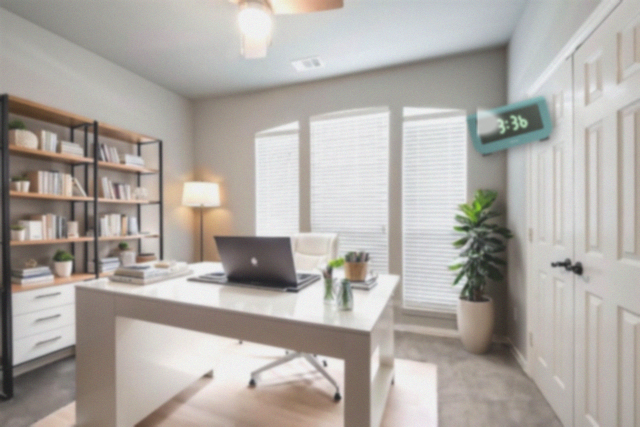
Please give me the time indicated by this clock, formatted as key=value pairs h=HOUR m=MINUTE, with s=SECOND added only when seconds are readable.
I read h=3 m=36
